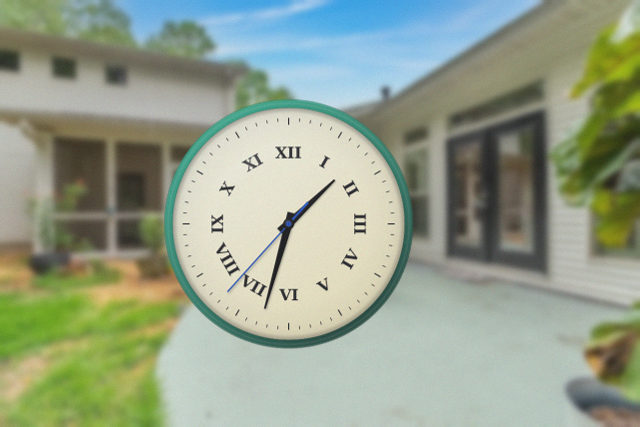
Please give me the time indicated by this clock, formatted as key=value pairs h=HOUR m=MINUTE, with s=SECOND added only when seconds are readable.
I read h=1 m=32 s=37
